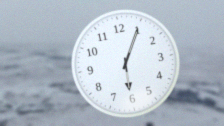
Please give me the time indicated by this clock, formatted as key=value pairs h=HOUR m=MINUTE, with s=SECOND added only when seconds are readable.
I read h=6 m=5
